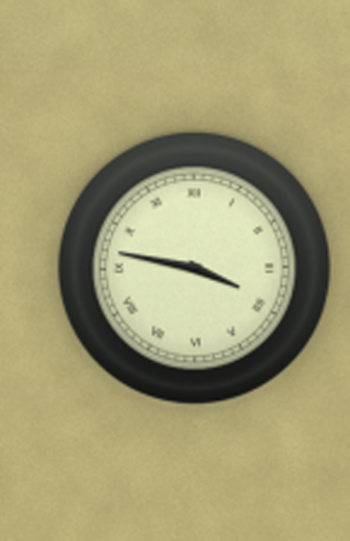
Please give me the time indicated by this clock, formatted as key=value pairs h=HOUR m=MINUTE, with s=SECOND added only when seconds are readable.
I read h=3 m=47
